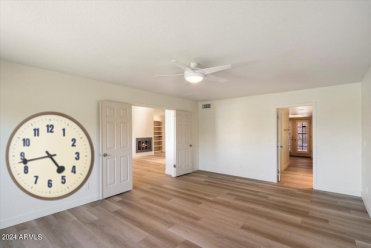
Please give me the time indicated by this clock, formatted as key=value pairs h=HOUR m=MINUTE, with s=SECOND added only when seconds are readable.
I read h=4 m=43
